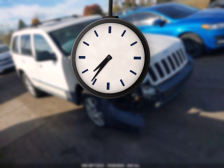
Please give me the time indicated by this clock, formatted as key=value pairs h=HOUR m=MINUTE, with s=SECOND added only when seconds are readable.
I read h=7 m=36
